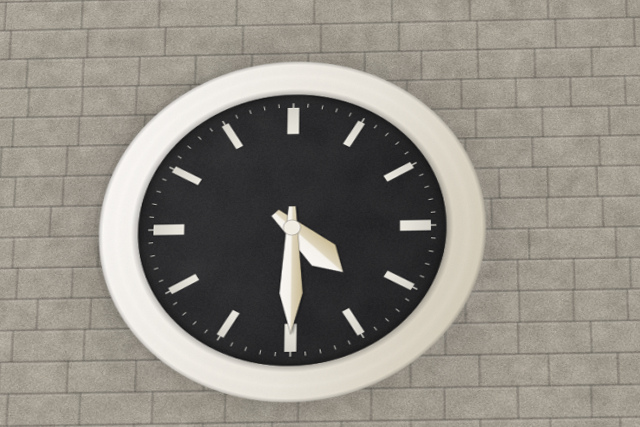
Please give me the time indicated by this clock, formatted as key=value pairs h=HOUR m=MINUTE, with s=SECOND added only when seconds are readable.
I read h=4 m=30
